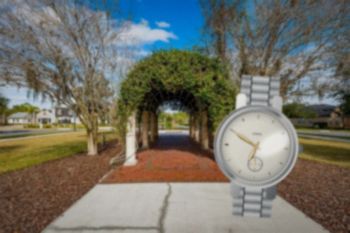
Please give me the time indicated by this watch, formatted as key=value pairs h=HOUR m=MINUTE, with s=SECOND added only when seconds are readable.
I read h=6 m=50
